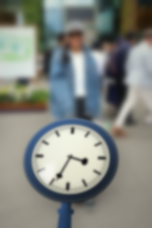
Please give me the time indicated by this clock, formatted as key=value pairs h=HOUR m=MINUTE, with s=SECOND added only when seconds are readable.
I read h=3 m=34
